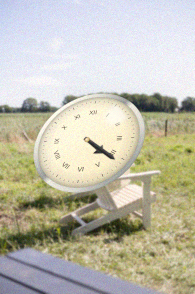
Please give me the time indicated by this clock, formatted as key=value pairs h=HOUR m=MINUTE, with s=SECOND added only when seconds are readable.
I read h=4 m=21
